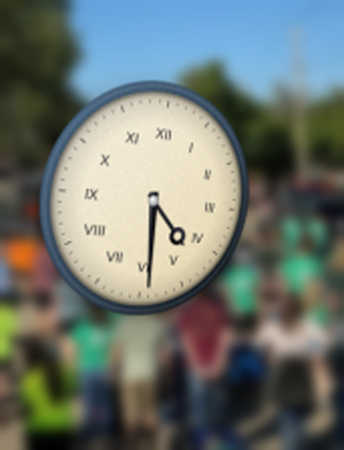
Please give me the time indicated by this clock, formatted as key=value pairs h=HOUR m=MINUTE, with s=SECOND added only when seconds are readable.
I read h=4 m=29
